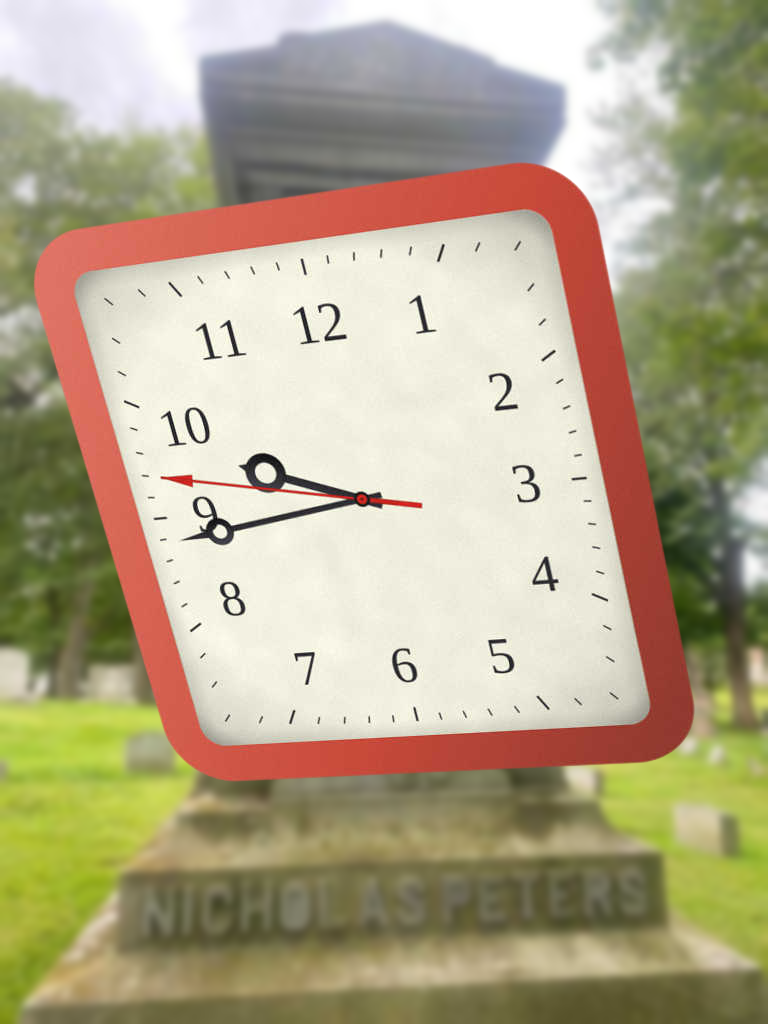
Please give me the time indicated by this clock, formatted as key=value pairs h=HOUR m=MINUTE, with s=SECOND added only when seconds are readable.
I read h=9 m=43 s=47
